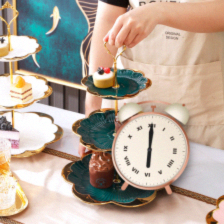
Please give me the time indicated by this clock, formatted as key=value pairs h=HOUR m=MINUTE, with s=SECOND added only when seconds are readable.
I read h=6 m=0
